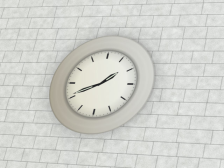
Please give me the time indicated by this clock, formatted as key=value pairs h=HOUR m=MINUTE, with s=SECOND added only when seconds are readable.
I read h=1 m=41
